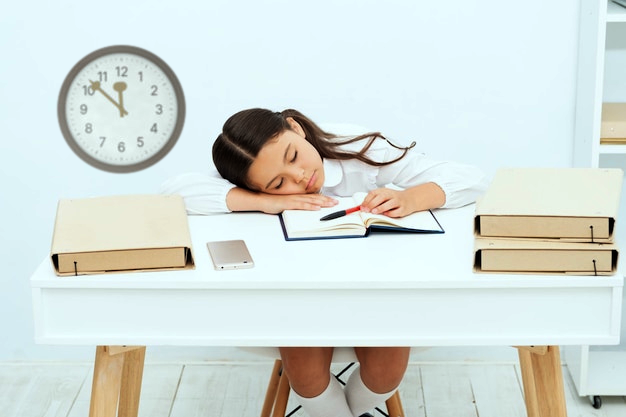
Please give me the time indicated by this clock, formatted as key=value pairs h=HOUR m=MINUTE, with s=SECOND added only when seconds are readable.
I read h=11 m=52
